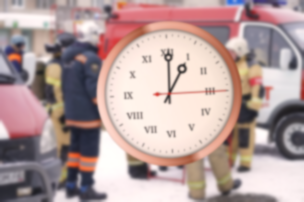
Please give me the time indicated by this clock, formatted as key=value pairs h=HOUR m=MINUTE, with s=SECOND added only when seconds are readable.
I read h=1 m=0 s=15
